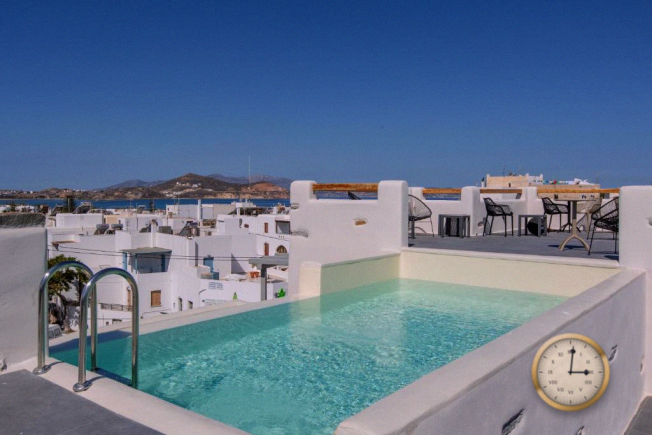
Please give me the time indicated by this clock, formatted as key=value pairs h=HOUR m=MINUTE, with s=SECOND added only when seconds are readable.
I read h=3 m=1
